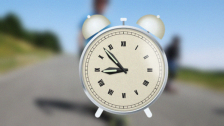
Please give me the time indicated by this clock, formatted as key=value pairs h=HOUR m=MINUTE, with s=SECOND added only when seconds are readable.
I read h=8 m=53
